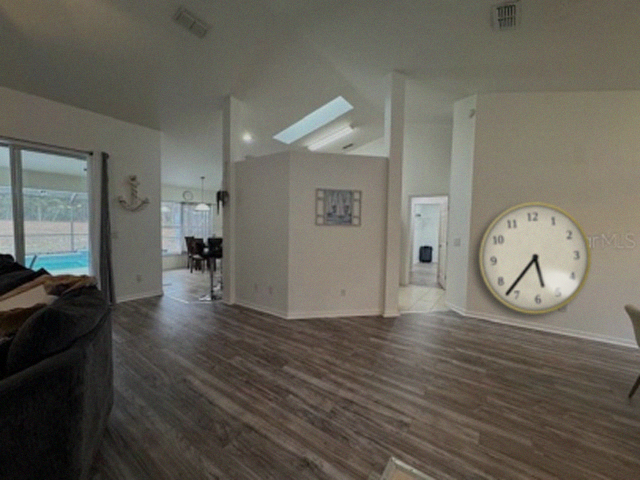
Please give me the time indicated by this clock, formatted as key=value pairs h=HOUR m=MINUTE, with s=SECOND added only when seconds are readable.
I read h=5 m=37
